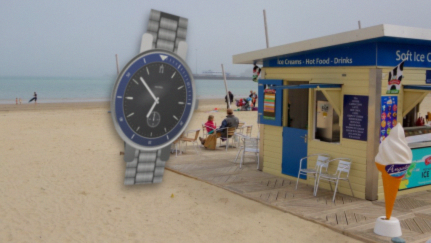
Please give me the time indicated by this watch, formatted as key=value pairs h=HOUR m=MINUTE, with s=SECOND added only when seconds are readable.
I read h=6 m=52
